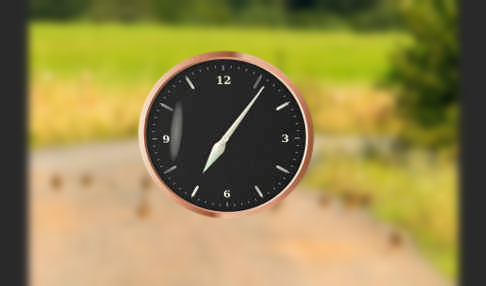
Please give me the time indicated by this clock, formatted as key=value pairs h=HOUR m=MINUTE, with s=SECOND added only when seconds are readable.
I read h=7 m=6 s=6
